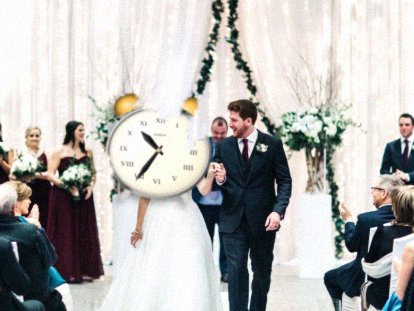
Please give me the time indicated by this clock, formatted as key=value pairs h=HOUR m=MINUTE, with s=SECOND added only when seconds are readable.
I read h=10 m=35
